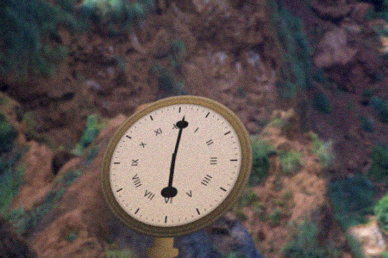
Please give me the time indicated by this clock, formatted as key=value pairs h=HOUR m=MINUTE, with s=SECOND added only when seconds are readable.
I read h=6 m=1
